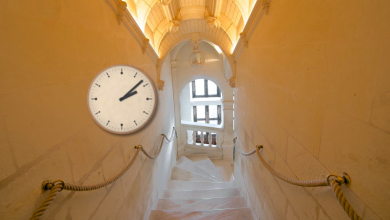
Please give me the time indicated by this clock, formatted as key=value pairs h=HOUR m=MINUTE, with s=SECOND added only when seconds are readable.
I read h=2 m=8
